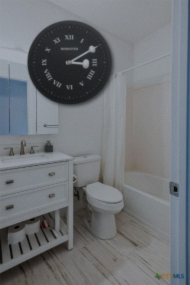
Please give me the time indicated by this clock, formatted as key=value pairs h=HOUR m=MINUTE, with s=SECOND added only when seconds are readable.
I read h=3 m=10
